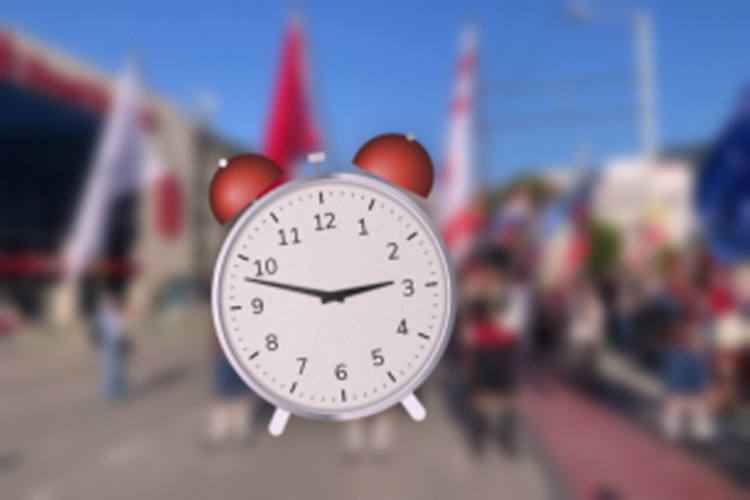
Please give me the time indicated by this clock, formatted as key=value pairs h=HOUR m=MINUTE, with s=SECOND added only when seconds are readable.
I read h=2 m=48
